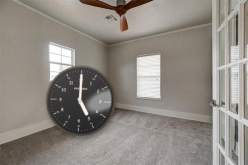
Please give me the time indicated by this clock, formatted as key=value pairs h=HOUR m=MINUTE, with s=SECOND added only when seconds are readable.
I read h=5 m=0
